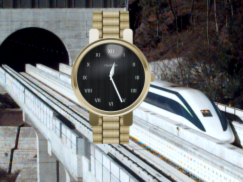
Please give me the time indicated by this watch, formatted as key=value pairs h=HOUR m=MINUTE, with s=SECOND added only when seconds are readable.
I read h=12 m=26
